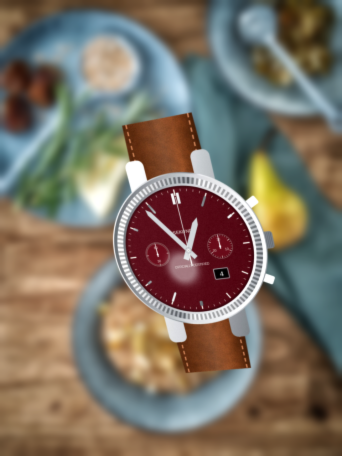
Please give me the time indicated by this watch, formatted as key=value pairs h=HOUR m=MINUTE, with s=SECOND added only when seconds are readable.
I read h=12 m=54
